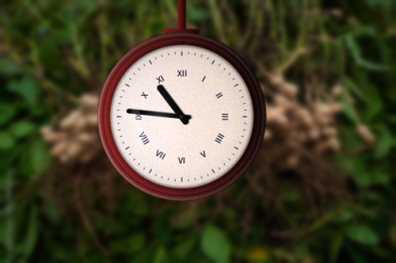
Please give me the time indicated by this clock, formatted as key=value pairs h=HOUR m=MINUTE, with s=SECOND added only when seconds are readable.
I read h=10 m=46
